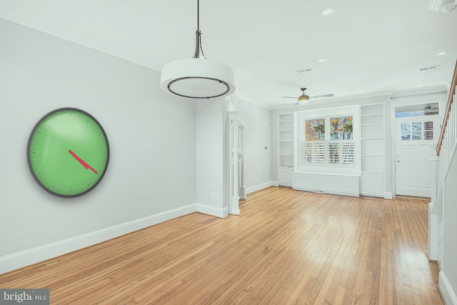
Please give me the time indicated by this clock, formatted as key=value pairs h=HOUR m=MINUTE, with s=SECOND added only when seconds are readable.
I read h=4 m=21
